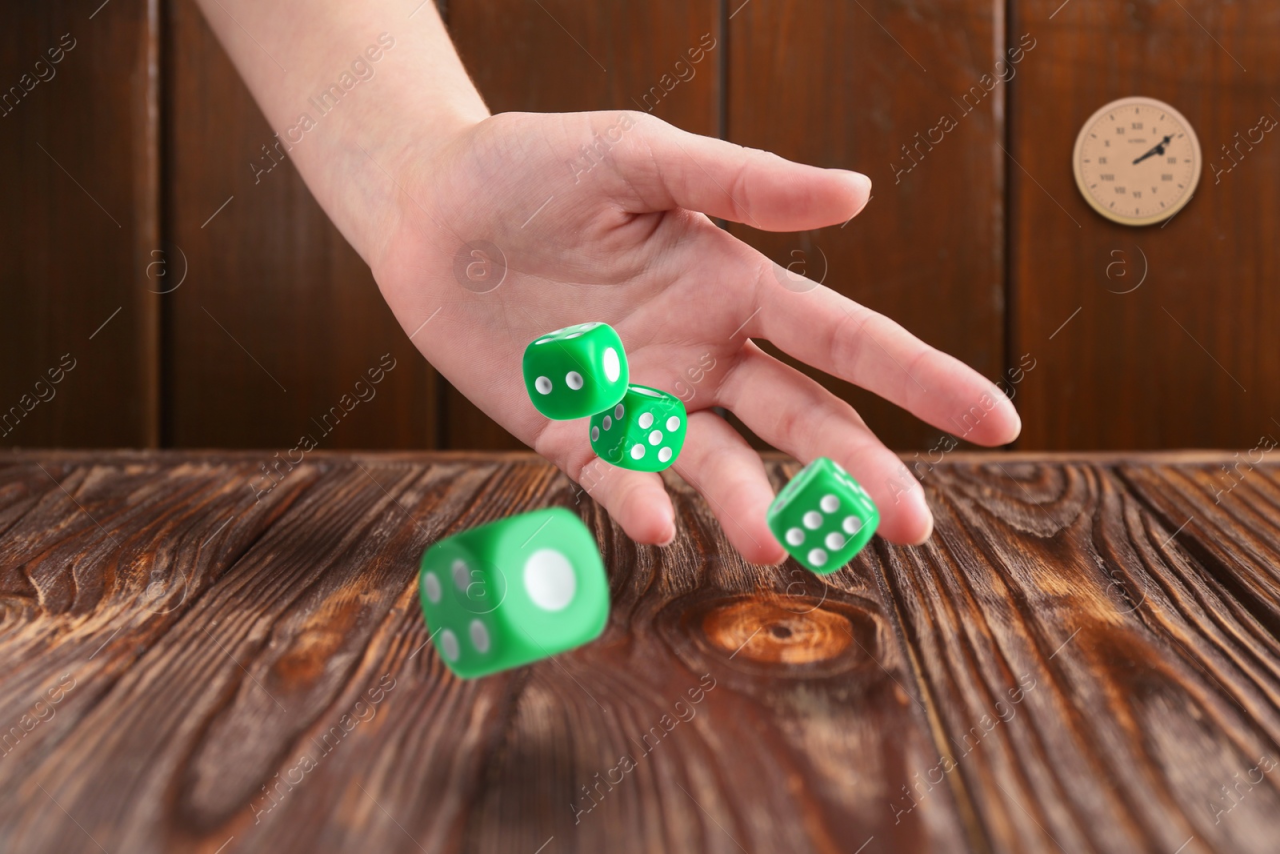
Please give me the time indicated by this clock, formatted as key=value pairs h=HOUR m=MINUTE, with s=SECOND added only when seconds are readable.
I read h=2 m=9
